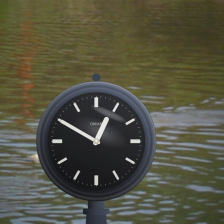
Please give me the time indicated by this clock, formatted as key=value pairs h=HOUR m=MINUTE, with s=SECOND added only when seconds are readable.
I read h=12 m=50
